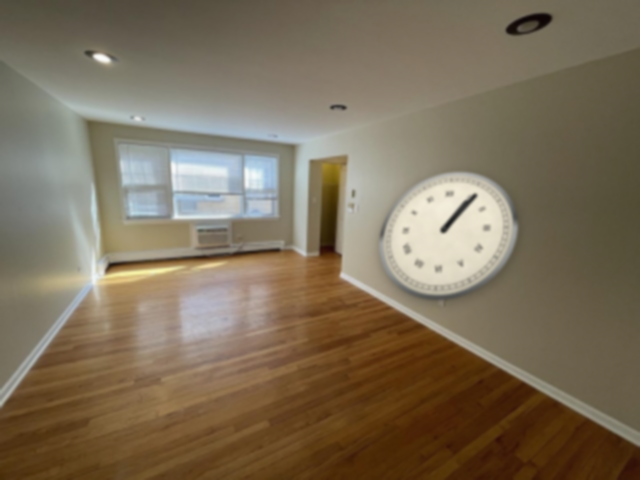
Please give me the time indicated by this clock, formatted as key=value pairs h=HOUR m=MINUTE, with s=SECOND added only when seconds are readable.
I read h=1 m=6
